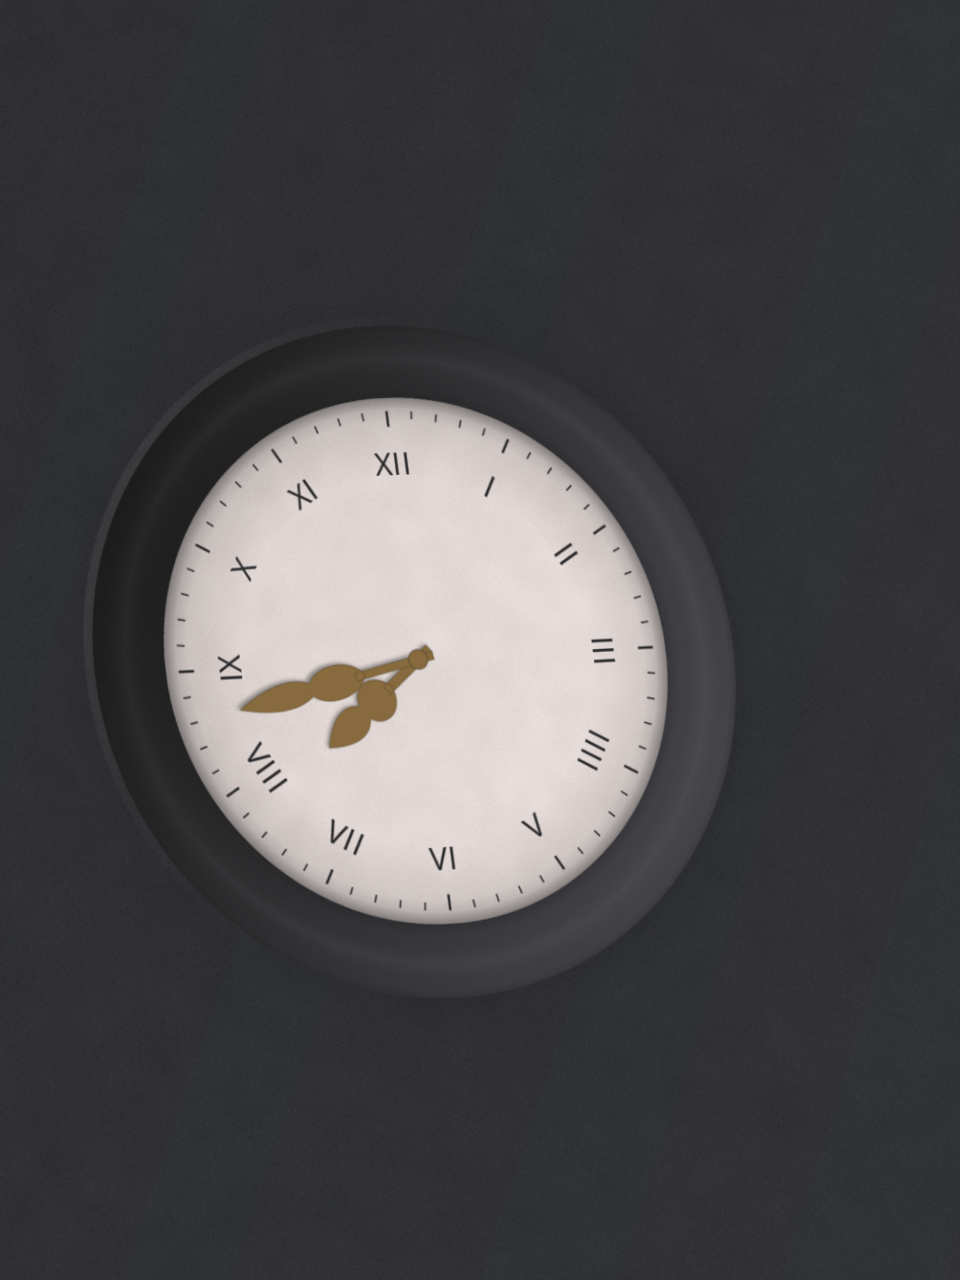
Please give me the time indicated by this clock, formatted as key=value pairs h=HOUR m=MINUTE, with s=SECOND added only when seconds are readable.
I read h=7 m=43
